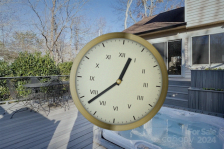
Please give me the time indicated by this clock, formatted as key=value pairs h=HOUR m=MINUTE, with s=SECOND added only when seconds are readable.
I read h=12 m=38
